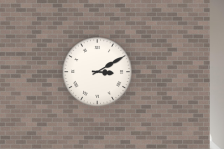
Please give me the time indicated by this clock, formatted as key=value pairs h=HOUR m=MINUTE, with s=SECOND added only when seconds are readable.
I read h=3 m=10
